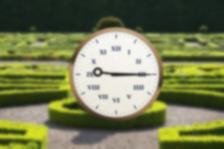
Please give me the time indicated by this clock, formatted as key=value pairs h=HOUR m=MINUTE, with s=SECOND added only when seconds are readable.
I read h=9 m=15
